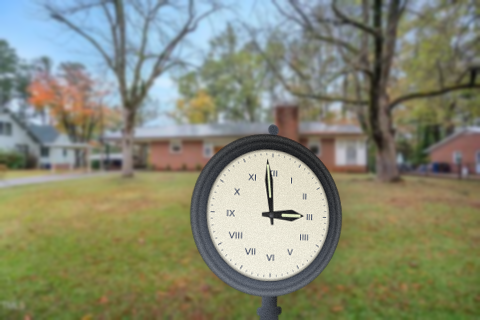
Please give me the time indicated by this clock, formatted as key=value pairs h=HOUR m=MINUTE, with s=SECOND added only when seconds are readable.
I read h=2 m=59
